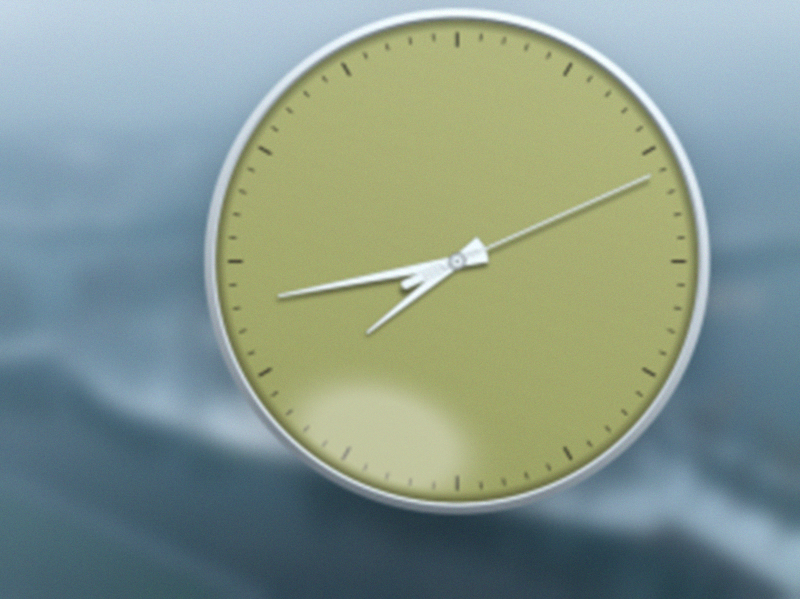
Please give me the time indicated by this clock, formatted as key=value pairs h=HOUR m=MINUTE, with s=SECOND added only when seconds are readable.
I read h=7 m=43 s=11
